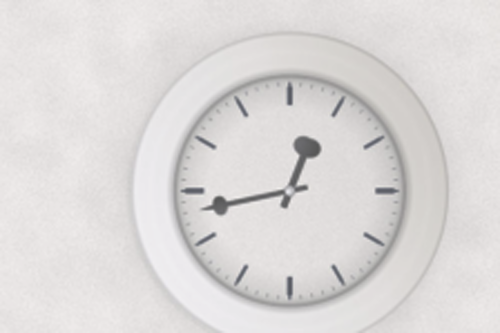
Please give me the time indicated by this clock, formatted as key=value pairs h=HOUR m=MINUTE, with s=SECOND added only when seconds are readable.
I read h=12 m=43
